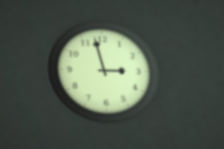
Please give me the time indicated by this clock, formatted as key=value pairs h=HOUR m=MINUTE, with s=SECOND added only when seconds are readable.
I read h=2 m=58
